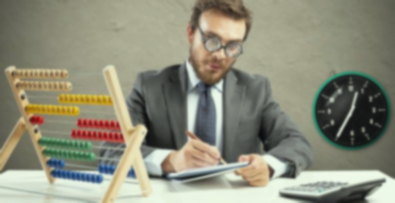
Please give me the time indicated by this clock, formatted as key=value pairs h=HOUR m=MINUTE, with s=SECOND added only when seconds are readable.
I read h=12 m=35
